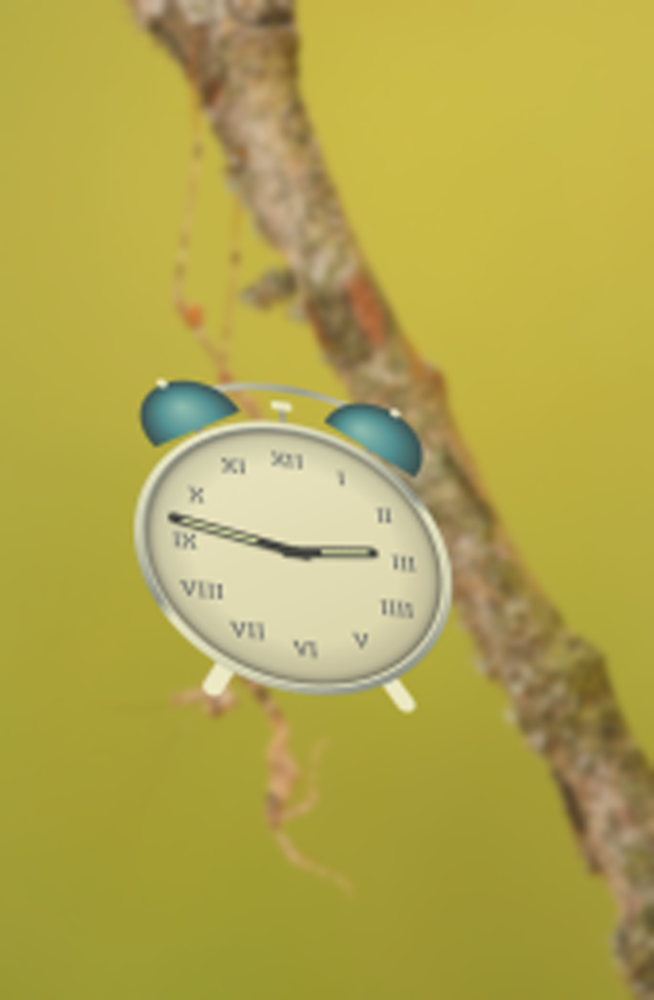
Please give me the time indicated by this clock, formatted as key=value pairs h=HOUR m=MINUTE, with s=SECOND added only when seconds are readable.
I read h=2 m=47
